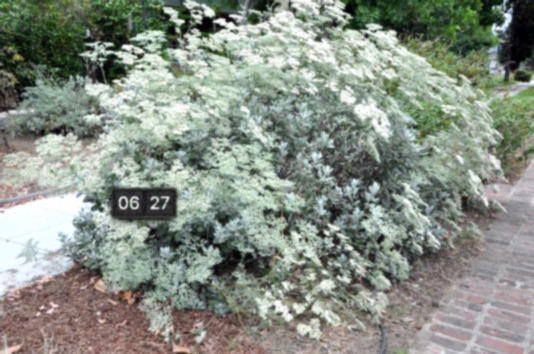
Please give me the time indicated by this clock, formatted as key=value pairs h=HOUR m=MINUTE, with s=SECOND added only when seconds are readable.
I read h=6 m=27
